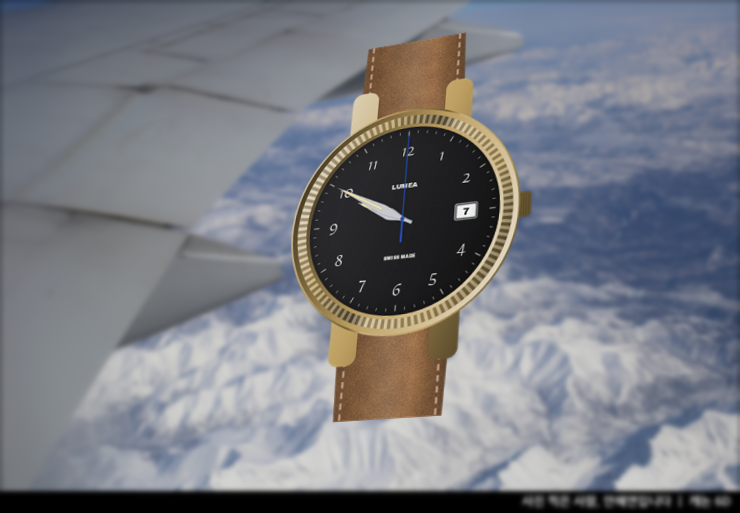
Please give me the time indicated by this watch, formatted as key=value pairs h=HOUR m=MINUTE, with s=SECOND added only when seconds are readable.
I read h=9 m=50 s=0
